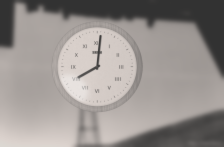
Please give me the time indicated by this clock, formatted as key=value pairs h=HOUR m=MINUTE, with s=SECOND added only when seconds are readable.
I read h=8 m=1
